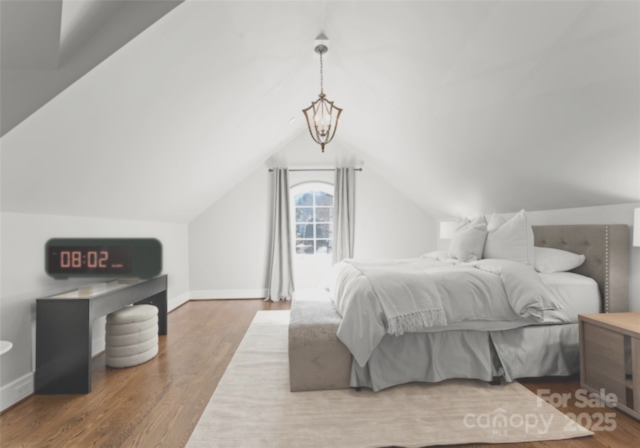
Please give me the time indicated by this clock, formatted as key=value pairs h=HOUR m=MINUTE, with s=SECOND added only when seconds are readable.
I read h=8 m=2
